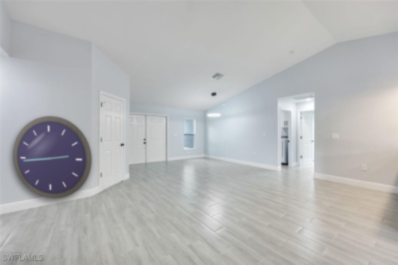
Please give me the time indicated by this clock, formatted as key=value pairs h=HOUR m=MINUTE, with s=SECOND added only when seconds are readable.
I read h=2 m=44
